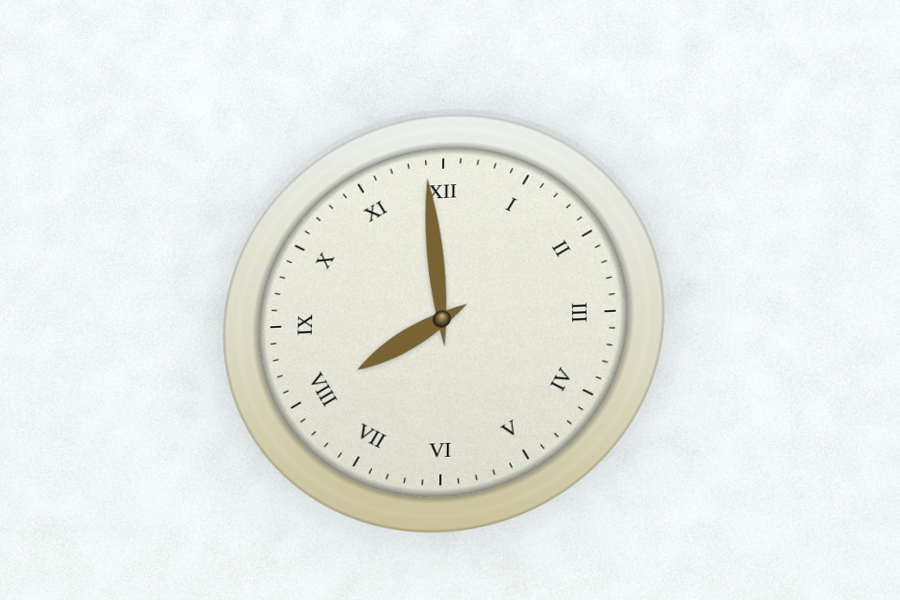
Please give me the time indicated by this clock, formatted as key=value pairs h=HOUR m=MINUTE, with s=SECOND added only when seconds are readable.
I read h=7 m=59
